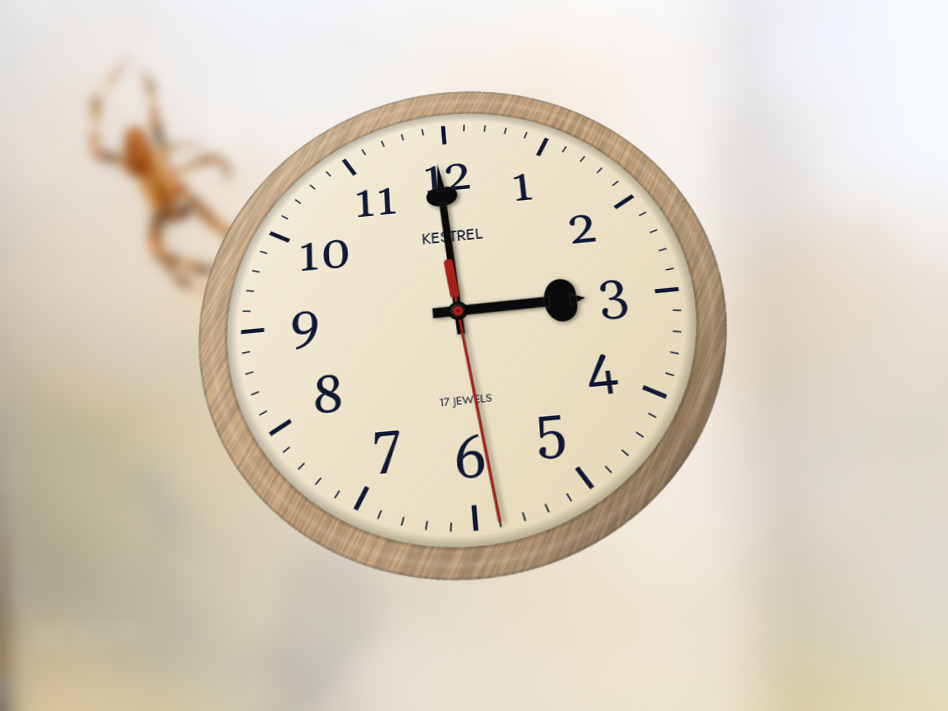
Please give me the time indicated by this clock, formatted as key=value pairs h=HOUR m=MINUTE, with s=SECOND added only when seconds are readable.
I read h=2 m=59 s=29
